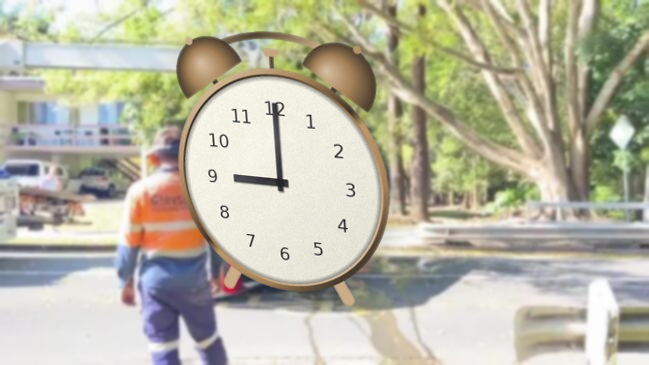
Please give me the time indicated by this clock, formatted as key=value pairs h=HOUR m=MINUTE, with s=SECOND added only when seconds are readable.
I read h=9 m=0
